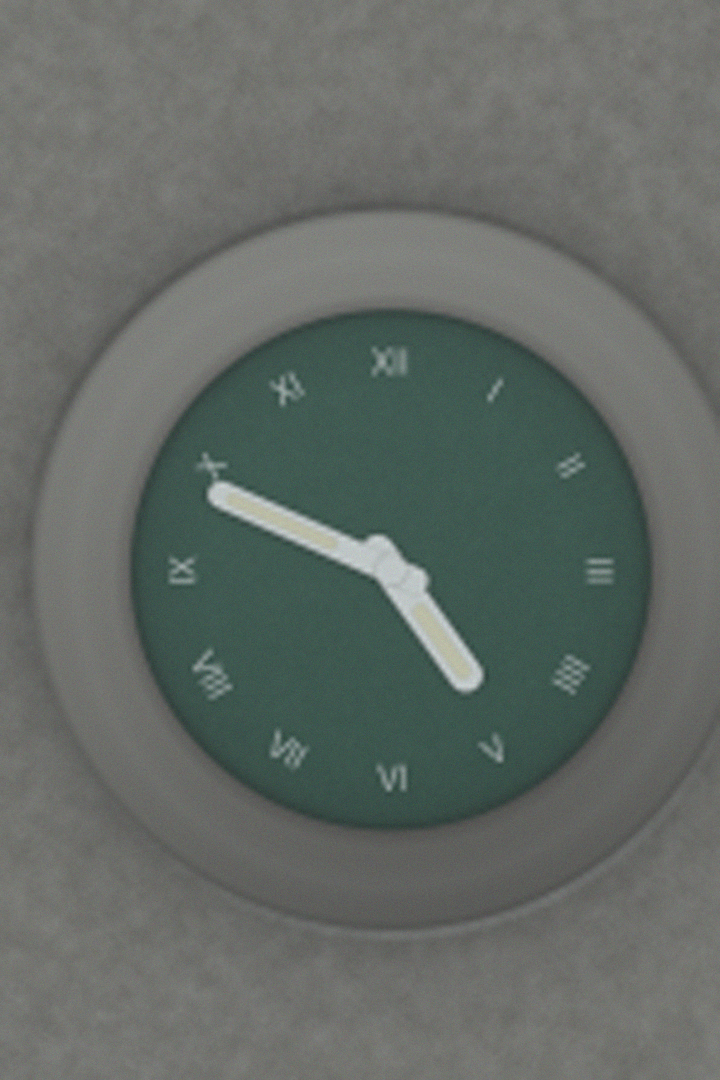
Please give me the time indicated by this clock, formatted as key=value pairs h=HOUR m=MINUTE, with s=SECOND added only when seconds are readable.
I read h=4 m=49
